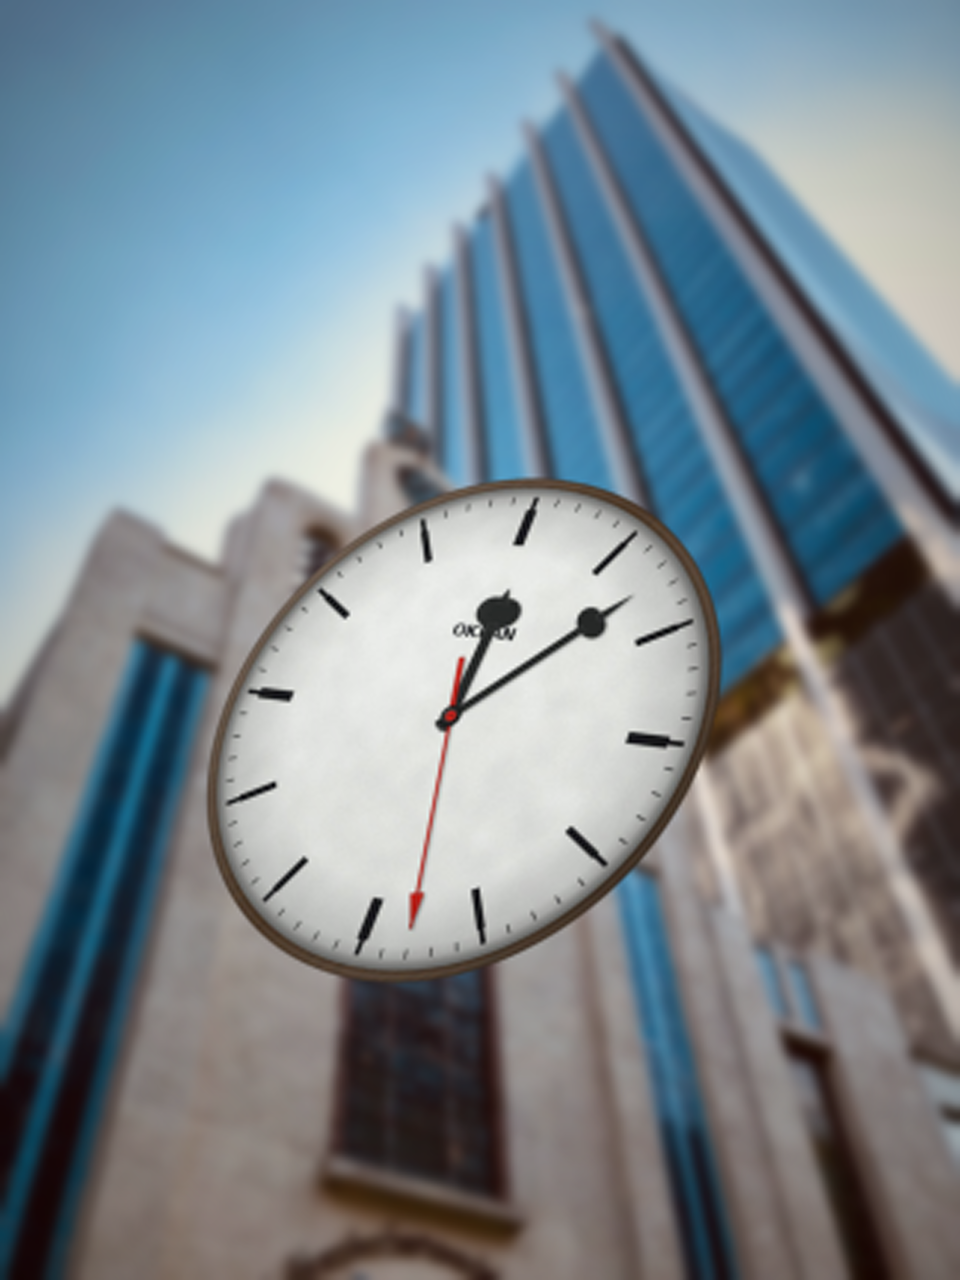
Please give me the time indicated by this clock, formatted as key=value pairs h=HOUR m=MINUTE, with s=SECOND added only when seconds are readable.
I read h=12 m=7 s=28
